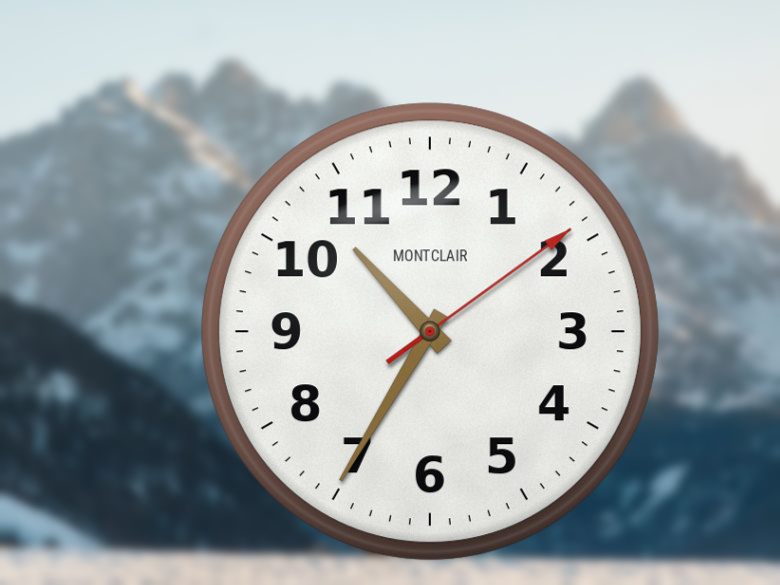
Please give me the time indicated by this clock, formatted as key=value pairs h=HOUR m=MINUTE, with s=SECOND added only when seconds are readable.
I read h=10 m=35 s=9
